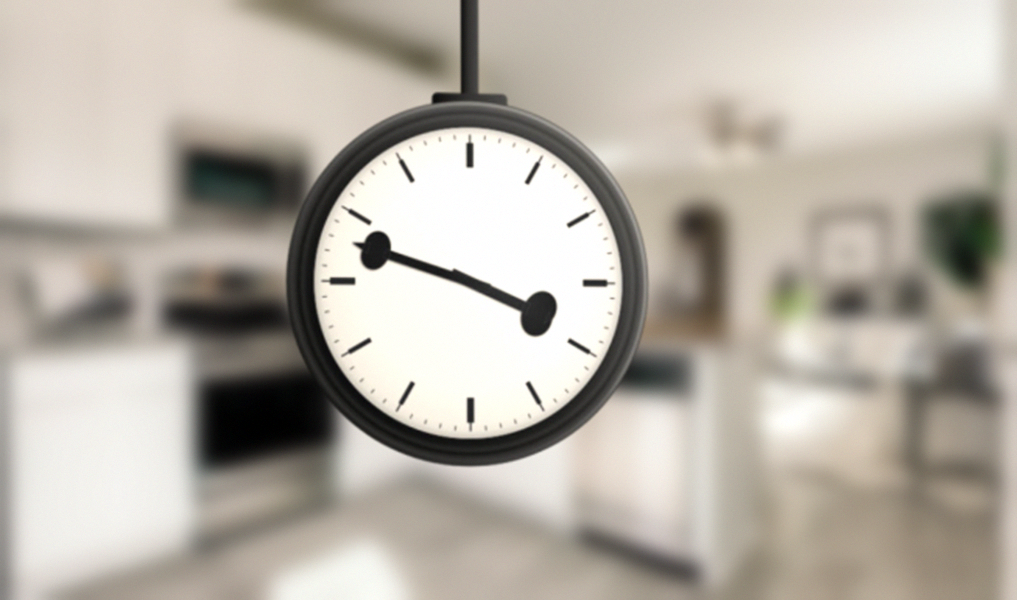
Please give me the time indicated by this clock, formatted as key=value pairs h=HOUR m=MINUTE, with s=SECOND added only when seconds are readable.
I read h=3 m=48
